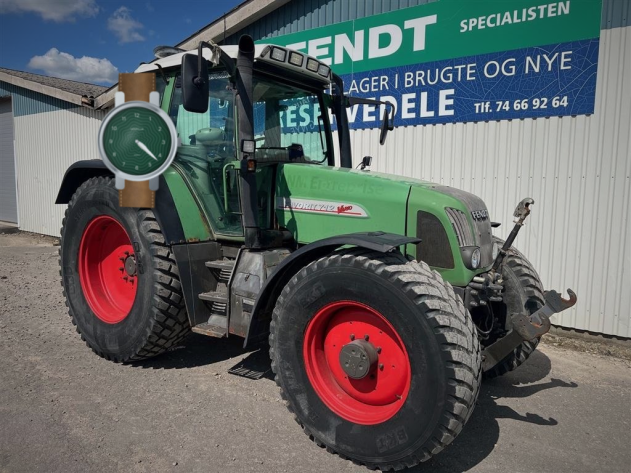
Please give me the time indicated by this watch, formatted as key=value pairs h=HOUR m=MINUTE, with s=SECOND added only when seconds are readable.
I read h=4 m=22
